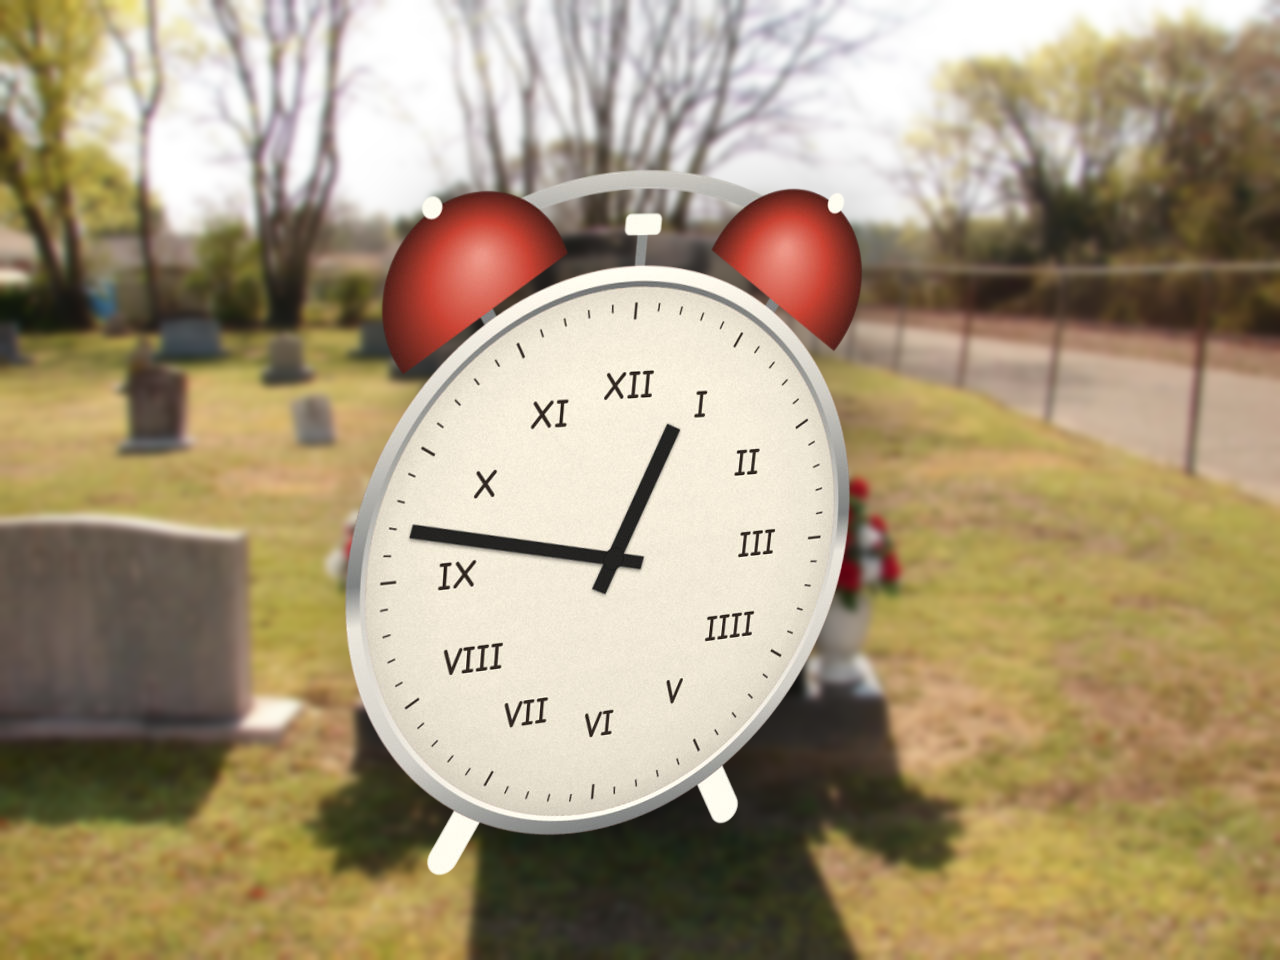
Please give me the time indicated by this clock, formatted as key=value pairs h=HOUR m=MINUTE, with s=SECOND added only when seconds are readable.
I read h=12 m=47
